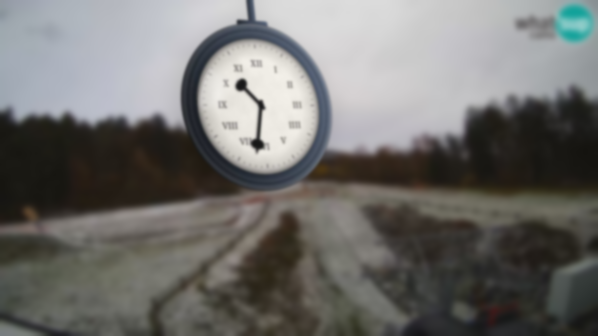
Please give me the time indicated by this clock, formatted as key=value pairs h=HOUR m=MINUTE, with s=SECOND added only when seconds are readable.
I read h=10 m=32
